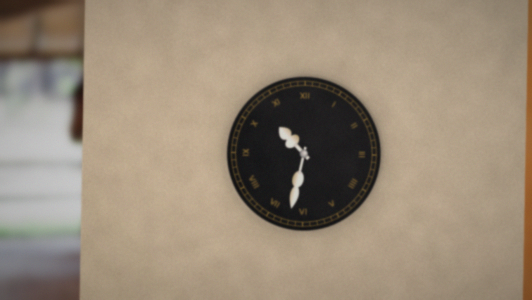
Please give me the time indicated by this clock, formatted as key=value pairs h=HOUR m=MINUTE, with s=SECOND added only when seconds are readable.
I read h=10 m=32
